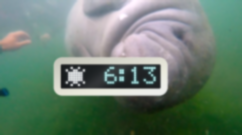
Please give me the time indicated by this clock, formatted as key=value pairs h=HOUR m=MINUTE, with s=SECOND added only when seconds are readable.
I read h=6 m=13
